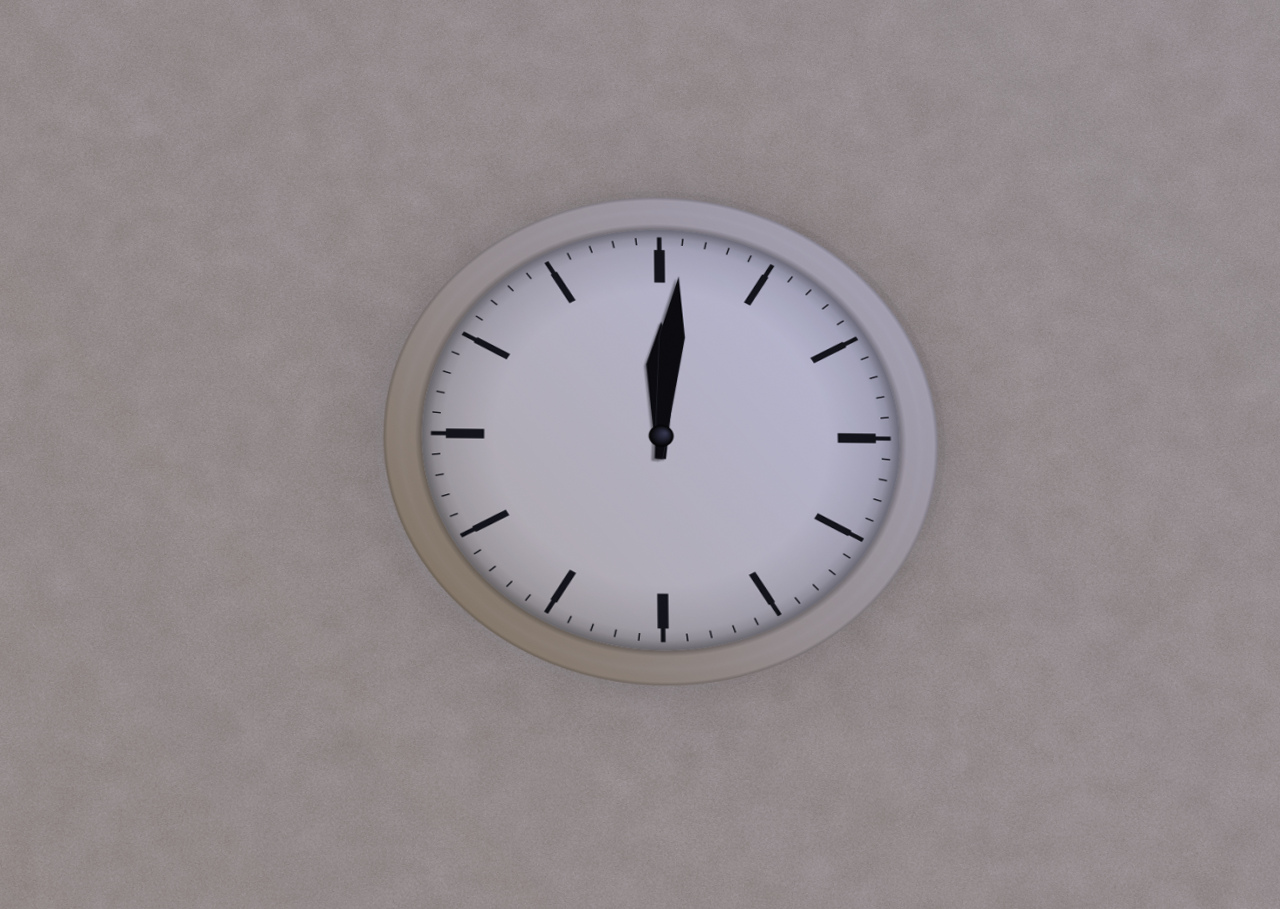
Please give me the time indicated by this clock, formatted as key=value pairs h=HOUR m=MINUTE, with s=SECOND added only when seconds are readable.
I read h=12 m=1
